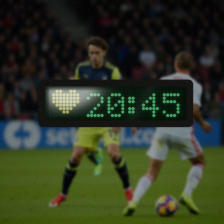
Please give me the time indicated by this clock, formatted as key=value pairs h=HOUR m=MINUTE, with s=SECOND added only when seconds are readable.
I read h=20 m=45
